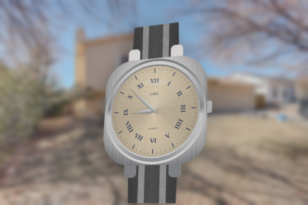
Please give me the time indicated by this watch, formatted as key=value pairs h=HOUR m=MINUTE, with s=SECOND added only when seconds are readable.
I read h=8 m=52
